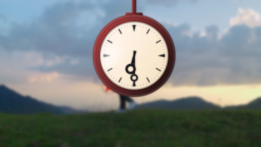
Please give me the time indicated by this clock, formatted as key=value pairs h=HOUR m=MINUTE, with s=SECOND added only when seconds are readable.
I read h=6 m=30
